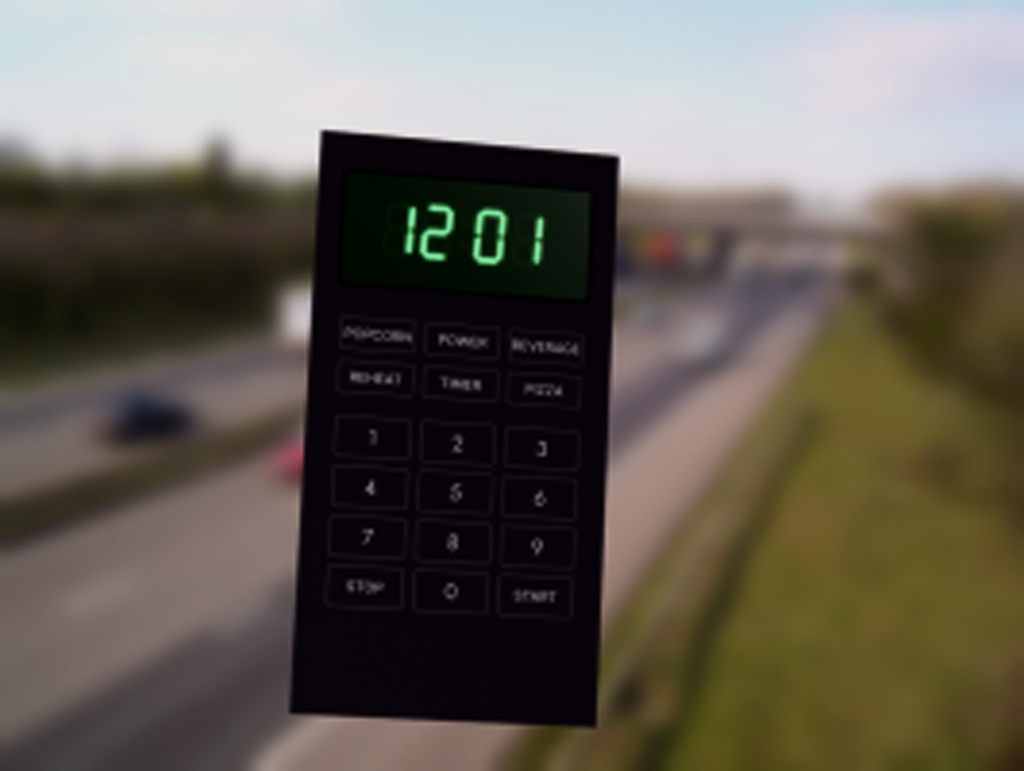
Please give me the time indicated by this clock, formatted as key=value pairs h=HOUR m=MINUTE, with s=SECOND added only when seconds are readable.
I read h=12 m=1
